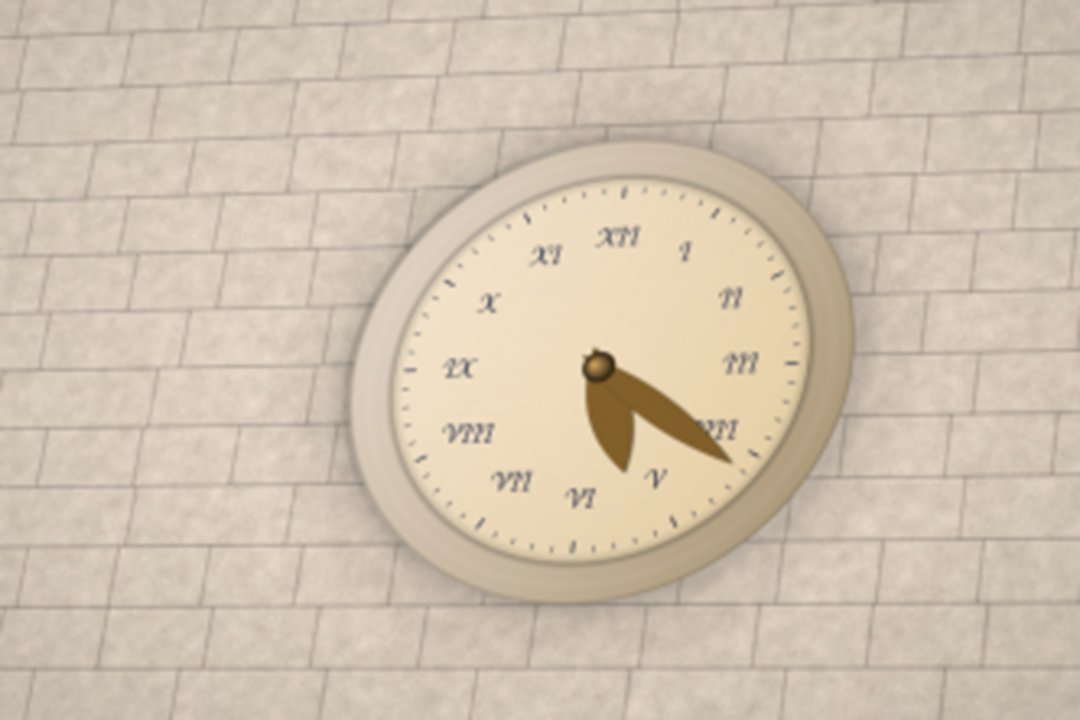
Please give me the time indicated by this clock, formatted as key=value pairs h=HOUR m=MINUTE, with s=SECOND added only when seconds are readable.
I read h=5 m=21
